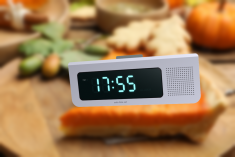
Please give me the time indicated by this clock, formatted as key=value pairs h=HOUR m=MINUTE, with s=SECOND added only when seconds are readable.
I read h=17 m=55
